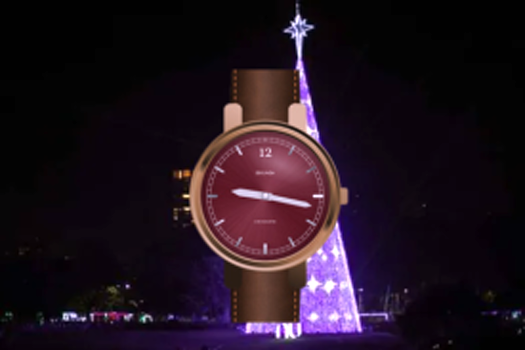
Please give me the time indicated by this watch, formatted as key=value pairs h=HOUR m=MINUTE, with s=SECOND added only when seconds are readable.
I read h=9 m=17
